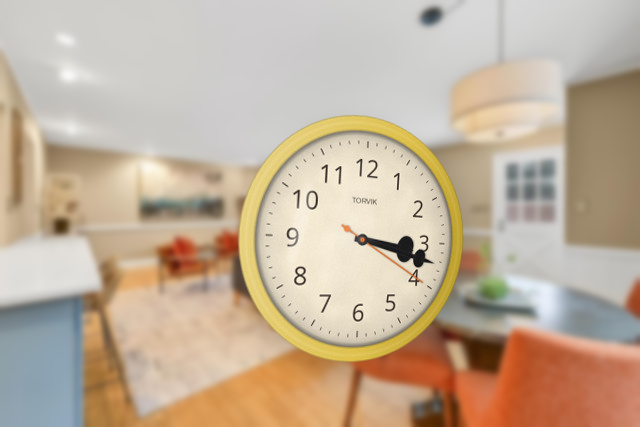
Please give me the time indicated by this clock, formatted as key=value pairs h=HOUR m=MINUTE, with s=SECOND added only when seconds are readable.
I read h=3 m=17 s=20
